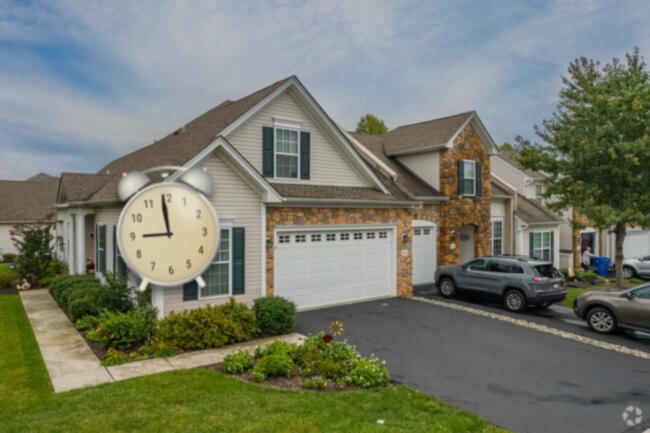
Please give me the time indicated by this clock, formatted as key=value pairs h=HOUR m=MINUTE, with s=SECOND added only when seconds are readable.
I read h=8 m=59
